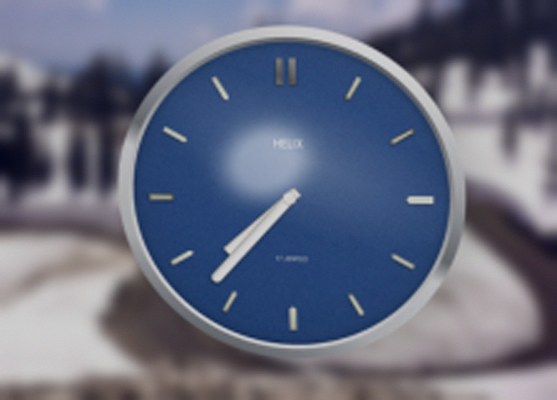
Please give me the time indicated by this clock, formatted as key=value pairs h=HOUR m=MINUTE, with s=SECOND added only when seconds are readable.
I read h=7 m=37
